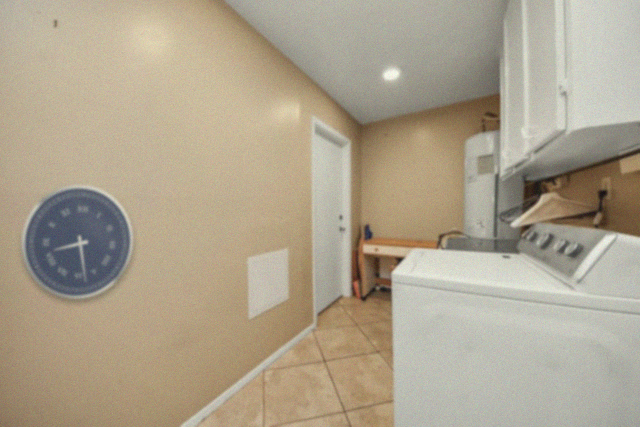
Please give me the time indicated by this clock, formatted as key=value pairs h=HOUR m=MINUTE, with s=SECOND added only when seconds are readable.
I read h=8 m=28
